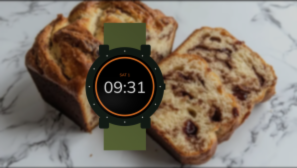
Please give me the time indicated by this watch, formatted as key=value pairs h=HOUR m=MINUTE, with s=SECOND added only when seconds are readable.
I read h=9 m=31
